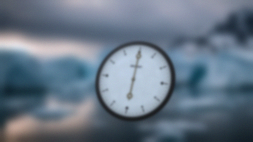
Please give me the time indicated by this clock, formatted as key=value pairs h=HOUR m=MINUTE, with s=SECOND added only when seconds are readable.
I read h=6 m=0
